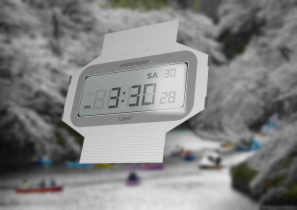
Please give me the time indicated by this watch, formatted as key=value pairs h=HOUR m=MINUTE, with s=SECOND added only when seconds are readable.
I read h=3 m=30 s=28
